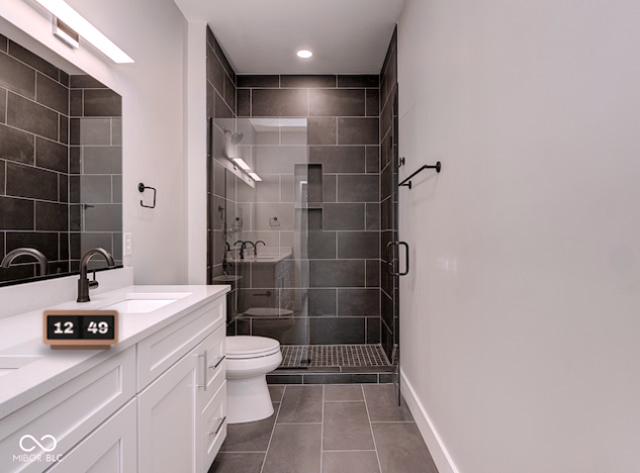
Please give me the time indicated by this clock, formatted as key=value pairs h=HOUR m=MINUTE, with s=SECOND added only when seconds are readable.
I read h=12 m=49
